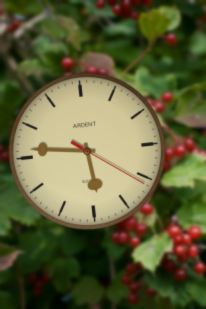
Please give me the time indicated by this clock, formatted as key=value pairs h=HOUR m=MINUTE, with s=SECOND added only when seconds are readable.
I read h=5 m=46 s=21
